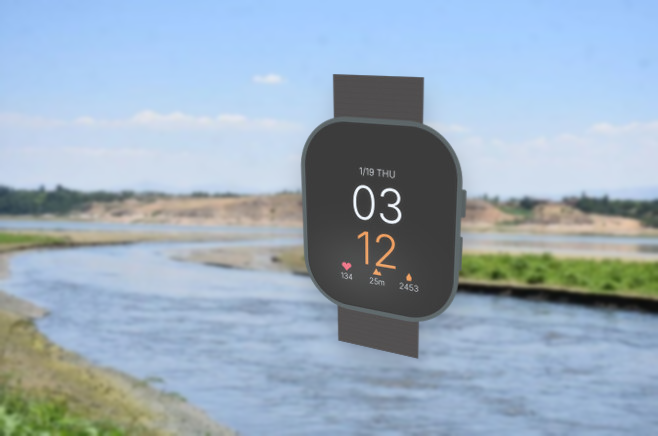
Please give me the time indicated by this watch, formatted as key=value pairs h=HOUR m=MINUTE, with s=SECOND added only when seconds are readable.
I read h=3 m=12
